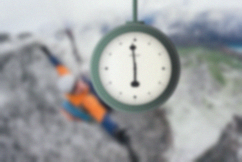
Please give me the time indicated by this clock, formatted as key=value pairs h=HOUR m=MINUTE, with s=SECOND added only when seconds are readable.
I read h=5 m=59
